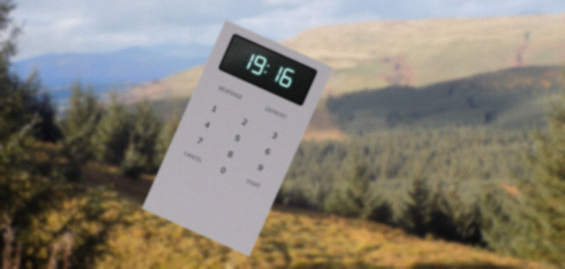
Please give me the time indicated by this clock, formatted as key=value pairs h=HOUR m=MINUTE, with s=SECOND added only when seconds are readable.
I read h=19 m=16
